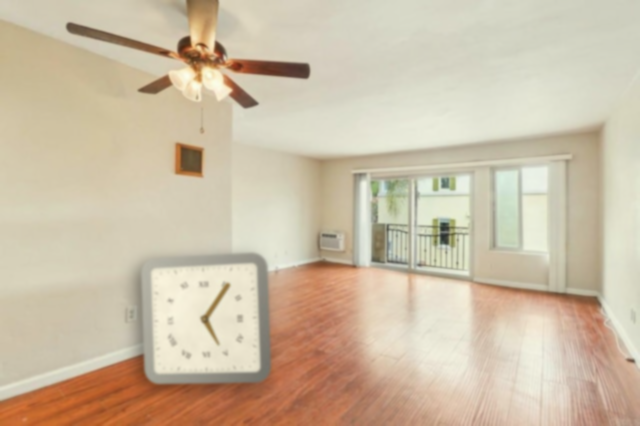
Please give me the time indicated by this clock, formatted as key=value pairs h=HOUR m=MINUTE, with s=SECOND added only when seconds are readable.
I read h=5 m=6
